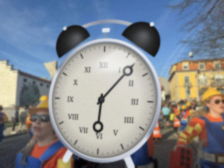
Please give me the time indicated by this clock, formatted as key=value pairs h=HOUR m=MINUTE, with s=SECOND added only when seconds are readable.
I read h=6 m=7
